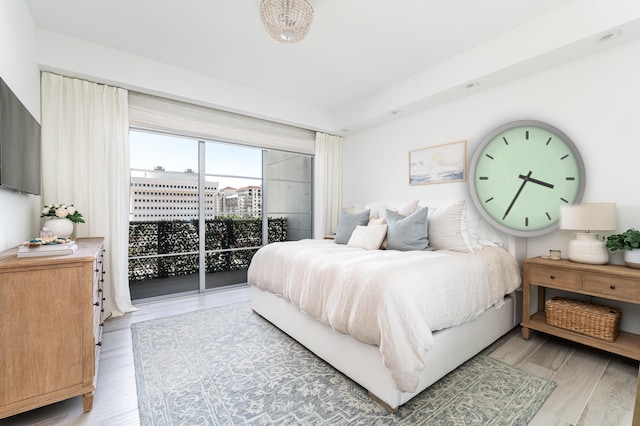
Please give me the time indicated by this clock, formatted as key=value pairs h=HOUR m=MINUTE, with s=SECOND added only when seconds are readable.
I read h=3 m=35
